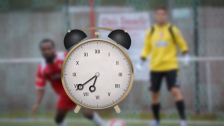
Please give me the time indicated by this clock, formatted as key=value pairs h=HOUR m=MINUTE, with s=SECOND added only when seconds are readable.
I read h=6 m=39
